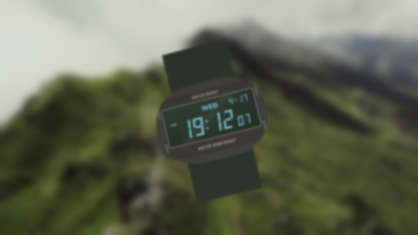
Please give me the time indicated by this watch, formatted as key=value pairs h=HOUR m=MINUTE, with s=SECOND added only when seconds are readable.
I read h=19 m=12
